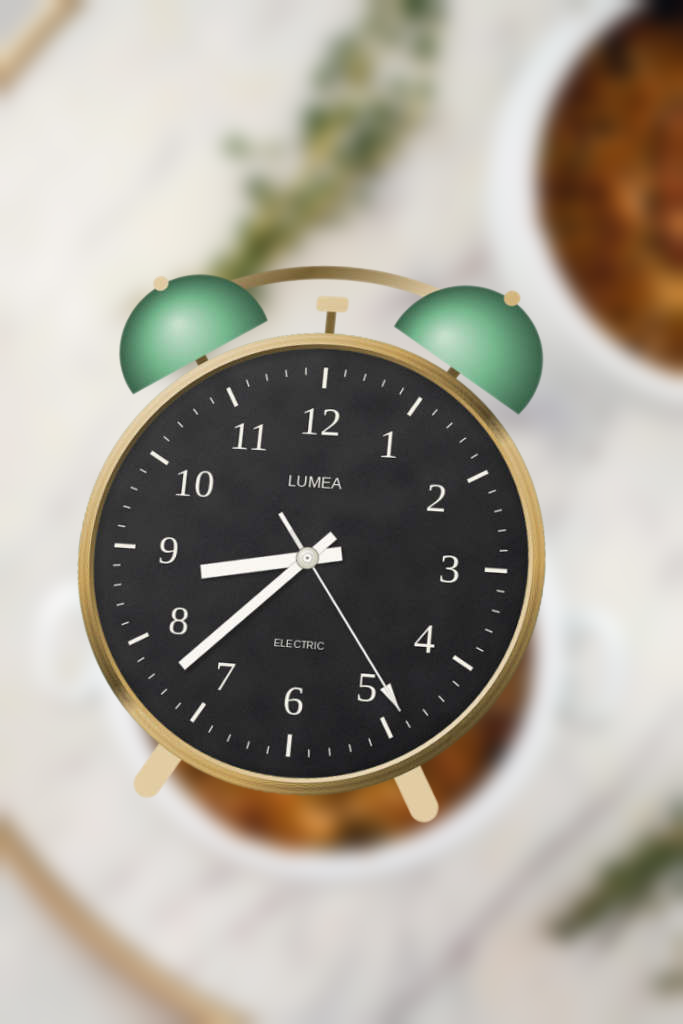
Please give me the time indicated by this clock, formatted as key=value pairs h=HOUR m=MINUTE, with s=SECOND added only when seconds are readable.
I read h=8 m=37 s=24
